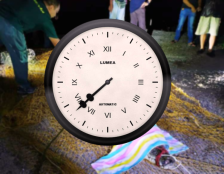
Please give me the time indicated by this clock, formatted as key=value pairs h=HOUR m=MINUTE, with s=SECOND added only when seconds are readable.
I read h=7 m=38
